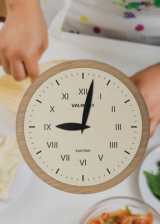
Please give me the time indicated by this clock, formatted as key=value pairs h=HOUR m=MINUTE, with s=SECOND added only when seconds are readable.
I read h=9 m=2
